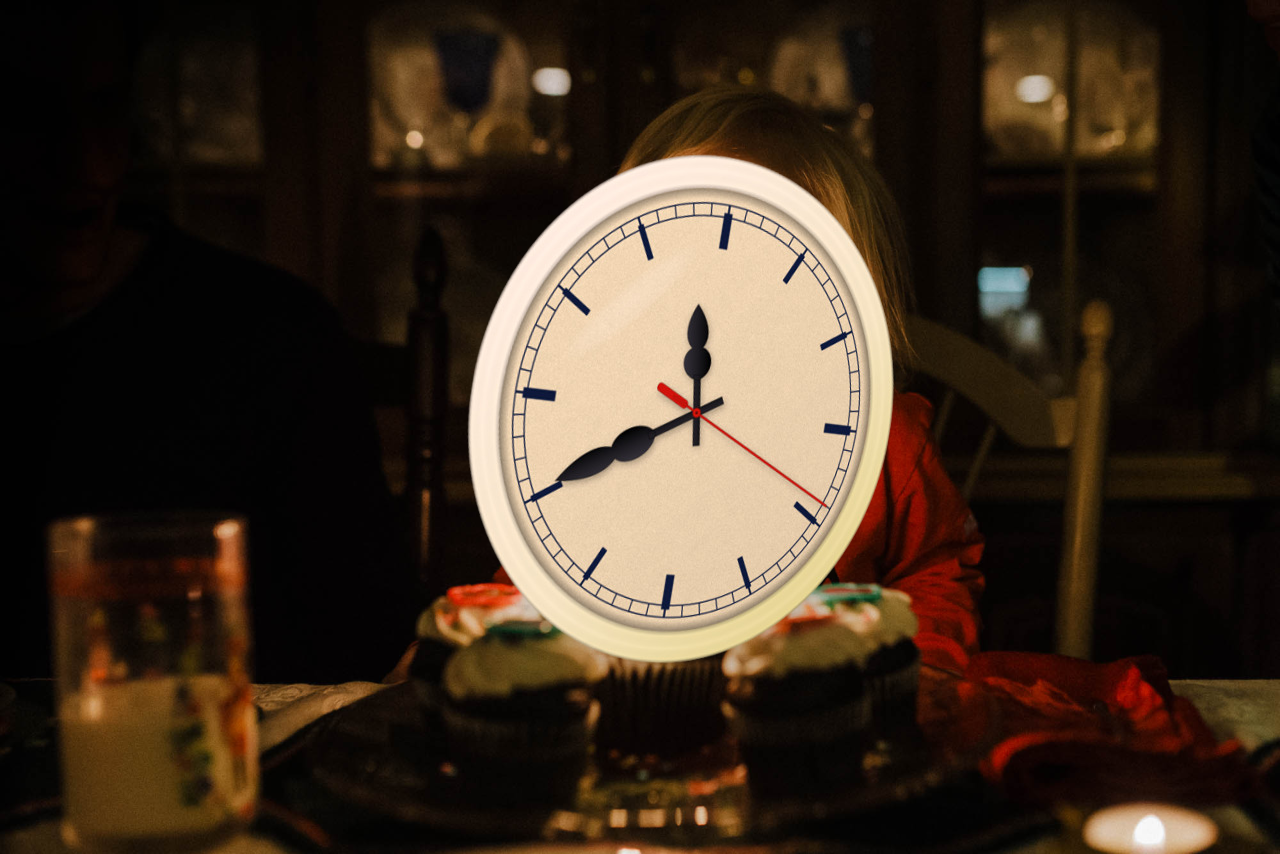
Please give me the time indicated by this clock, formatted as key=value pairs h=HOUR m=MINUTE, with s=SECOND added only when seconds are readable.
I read h=11 m=40 s=19
